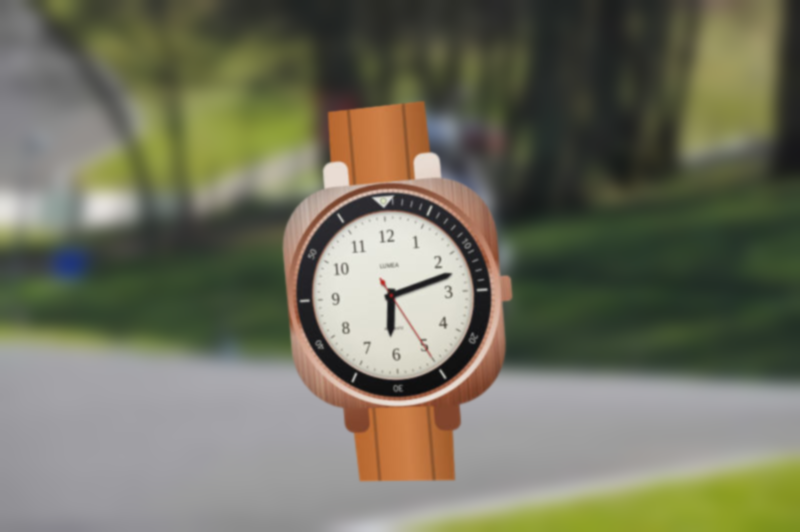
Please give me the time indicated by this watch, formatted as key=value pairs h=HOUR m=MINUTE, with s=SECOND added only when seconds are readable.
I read h=6 m=12 s=25
